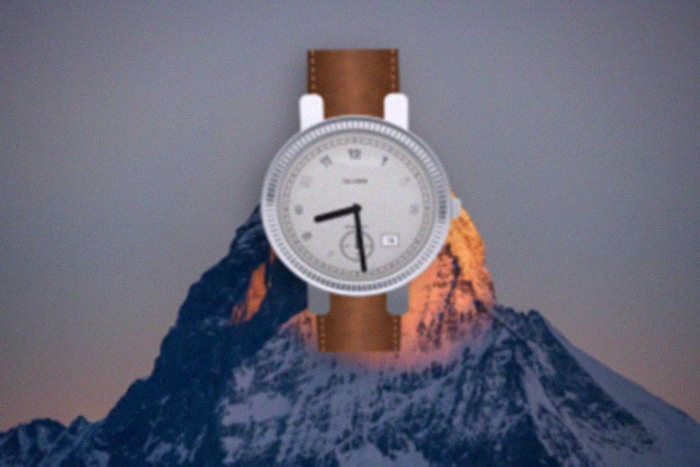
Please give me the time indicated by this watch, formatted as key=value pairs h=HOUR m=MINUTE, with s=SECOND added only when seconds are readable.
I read h=8 m=29
